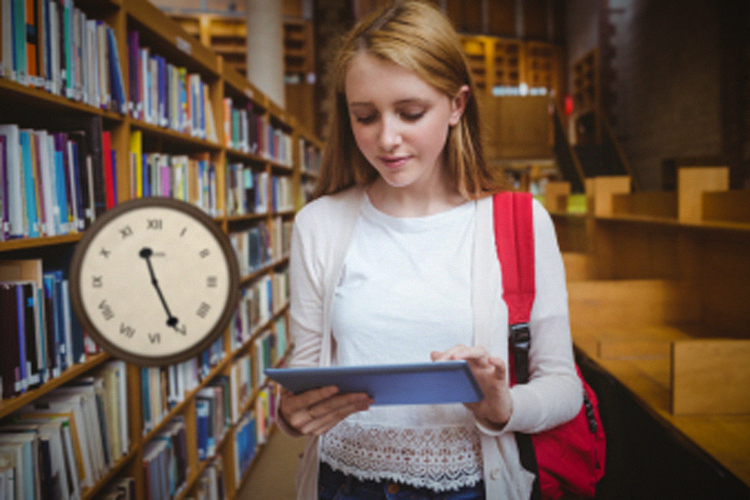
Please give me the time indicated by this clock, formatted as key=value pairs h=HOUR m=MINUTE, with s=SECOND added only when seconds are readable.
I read h=11 m=26
